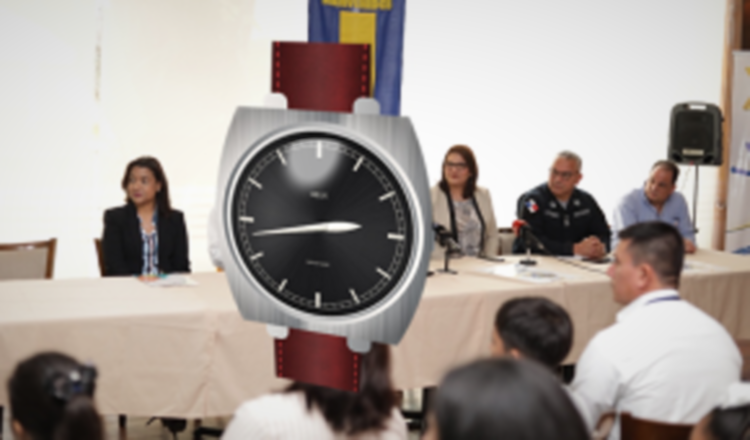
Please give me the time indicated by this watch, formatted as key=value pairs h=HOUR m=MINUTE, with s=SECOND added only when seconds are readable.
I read h=2 m=43
